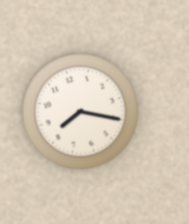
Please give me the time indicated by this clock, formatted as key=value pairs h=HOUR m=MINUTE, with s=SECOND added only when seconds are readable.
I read h=8 m=20
